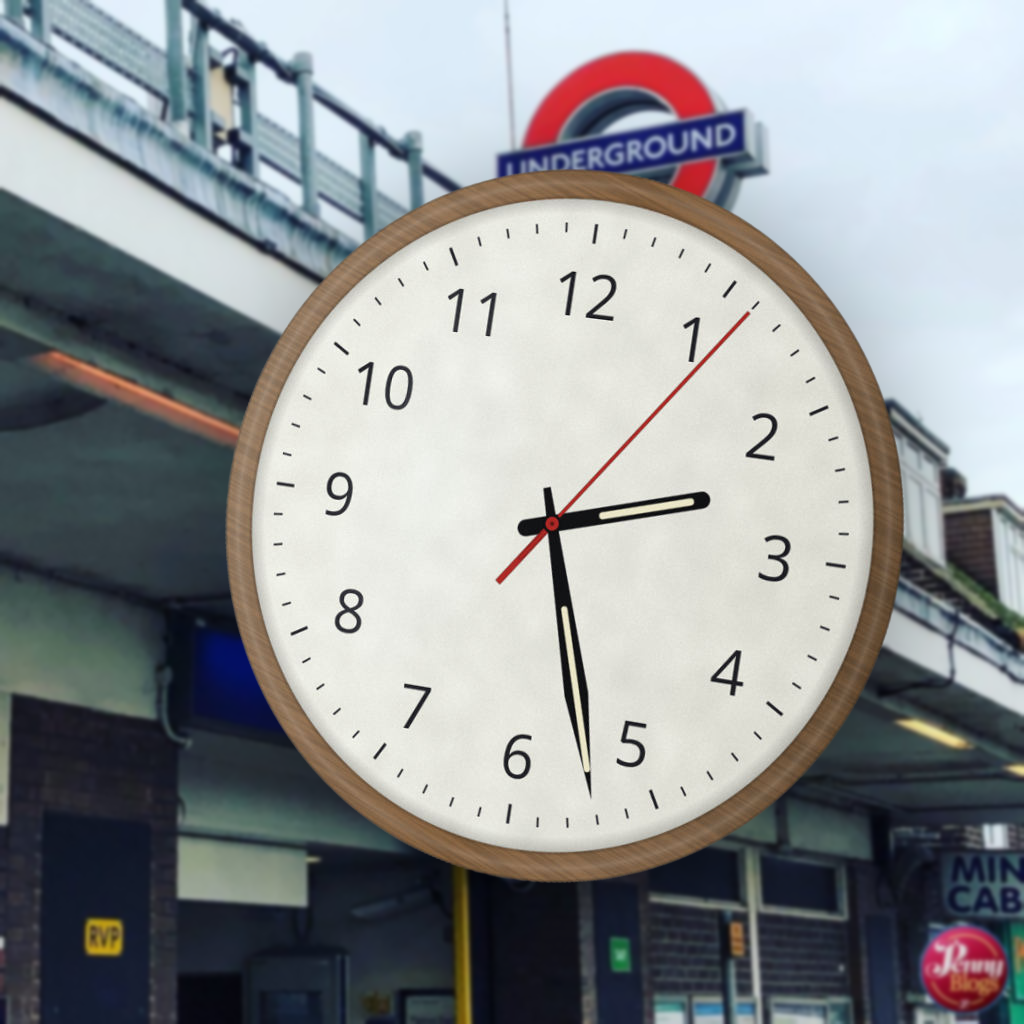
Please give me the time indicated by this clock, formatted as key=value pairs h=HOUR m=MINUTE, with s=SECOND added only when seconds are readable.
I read h=2 m=27 s=6
